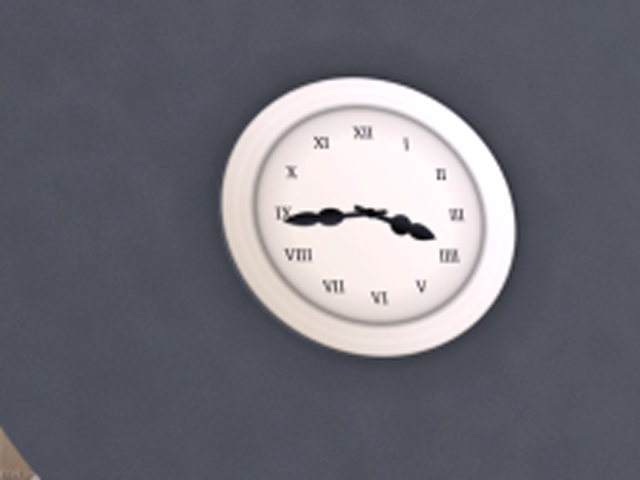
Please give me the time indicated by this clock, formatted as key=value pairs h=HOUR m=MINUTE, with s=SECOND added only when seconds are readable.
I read h=3 m=44
